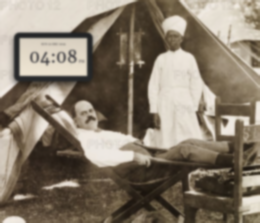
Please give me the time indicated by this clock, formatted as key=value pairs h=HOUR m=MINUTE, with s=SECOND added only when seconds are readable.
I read h=4 m=8
